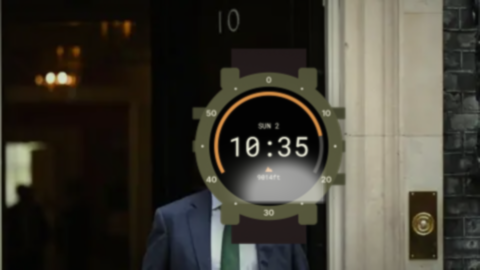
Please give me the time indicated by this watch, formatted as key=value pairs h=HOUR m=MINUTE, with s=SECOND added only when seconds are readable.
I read h=10 m=35
